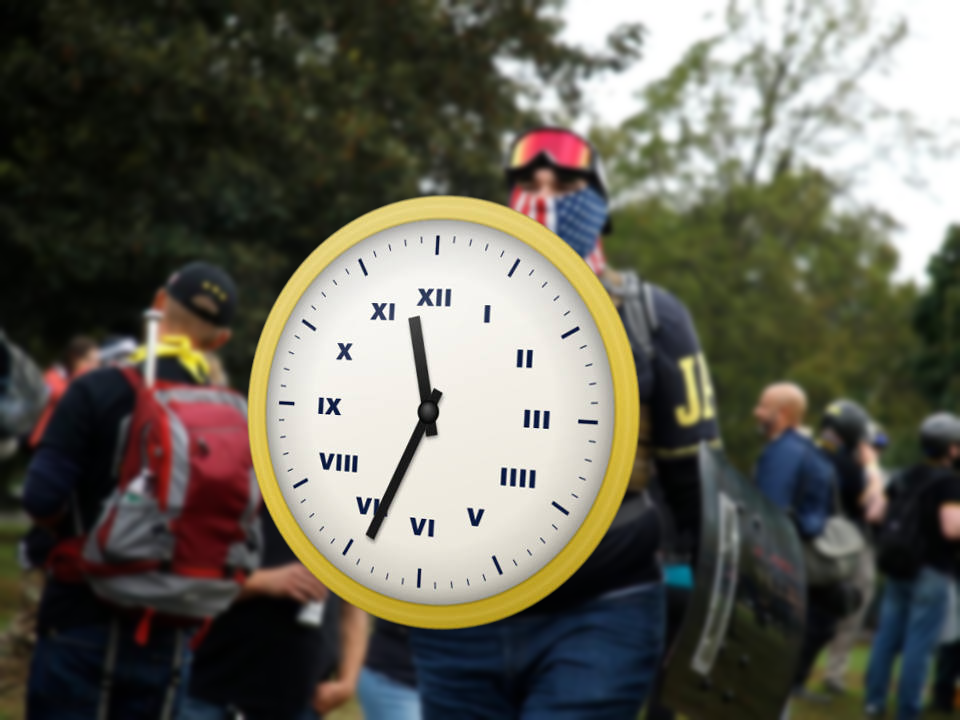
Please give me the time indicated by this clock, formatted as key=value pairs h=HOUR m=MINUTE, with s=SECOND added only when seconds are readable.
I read h=11 m=34
